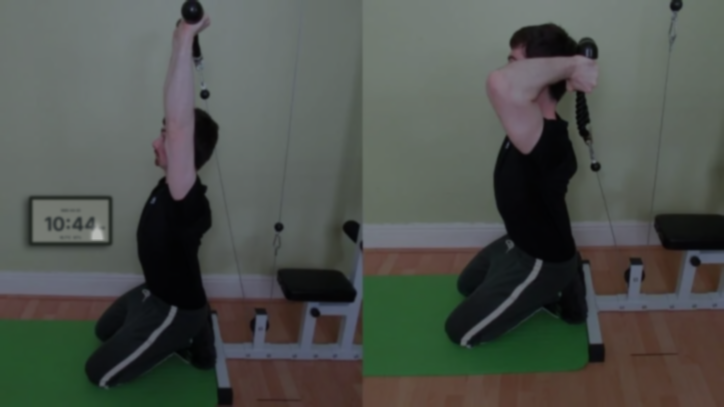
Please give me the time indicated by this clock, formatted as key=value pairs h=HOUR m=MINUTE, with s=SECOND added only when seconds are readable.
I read h=10 m=44
